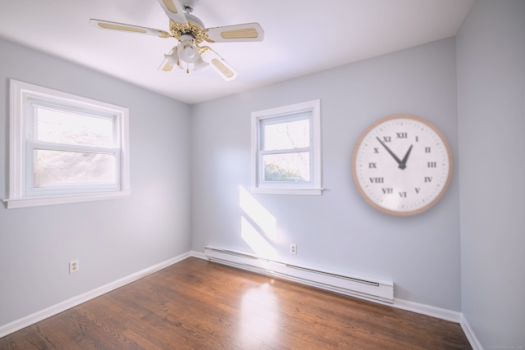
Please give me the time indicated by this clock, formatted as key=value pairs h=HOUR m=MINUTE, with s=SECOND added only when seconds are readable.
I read h=12 m=53
